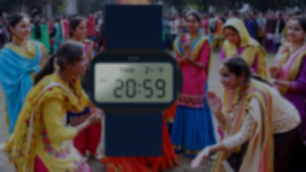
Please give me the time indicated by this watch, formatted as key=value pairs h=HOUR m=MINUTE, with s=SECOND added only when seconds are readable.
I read h=20 m=59
